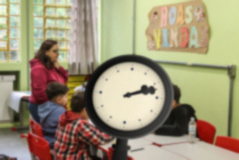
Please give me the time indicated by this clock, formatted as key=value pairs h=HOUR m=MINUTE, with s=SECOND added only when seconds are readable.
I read h=2 m=12
